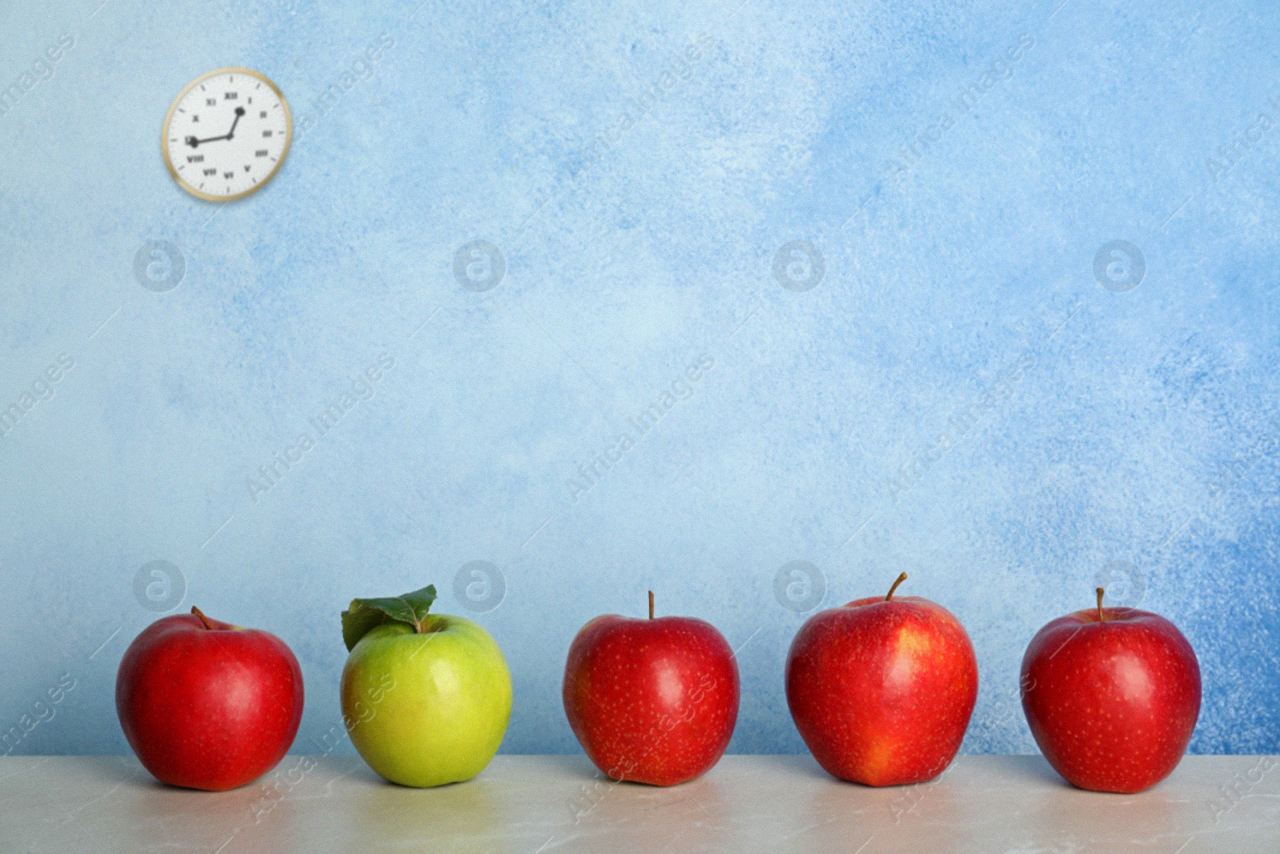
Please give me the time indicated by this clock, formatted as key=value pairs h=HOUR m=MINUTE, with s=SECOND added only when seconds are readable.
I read h=12 m=44
